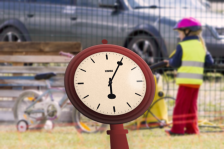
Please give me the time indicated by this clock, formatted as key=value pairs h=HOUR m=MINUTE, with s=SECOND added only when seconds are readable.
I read h=6 m=5
